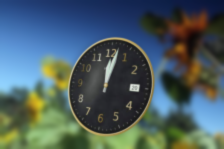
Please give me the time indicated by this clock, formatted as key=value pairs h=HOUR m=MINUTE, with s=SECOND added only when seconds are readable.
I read h=12 m=2
